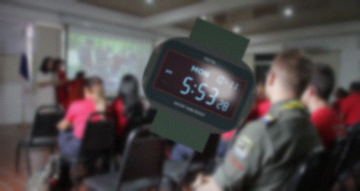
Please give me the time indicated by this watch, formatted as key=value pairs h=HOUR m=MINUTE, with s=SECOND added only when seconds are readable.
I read h=5 m=53
